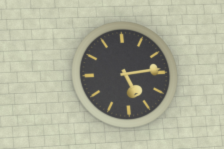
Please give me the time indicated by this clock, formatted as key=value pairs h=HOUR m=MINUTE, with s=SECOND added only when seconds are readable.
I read h=5 m=14
